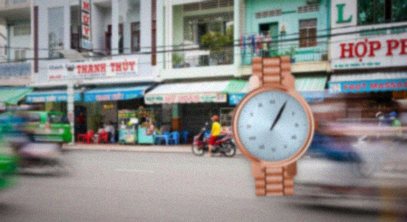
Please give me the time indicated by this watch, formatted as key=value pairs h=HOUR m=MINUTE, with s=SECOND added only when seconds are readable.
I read h=1 m=5
